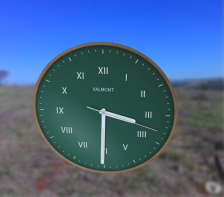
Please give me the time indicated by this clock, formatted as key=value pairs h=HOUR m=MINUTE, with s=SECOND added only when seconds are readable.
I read h=3 m=30 s=18
